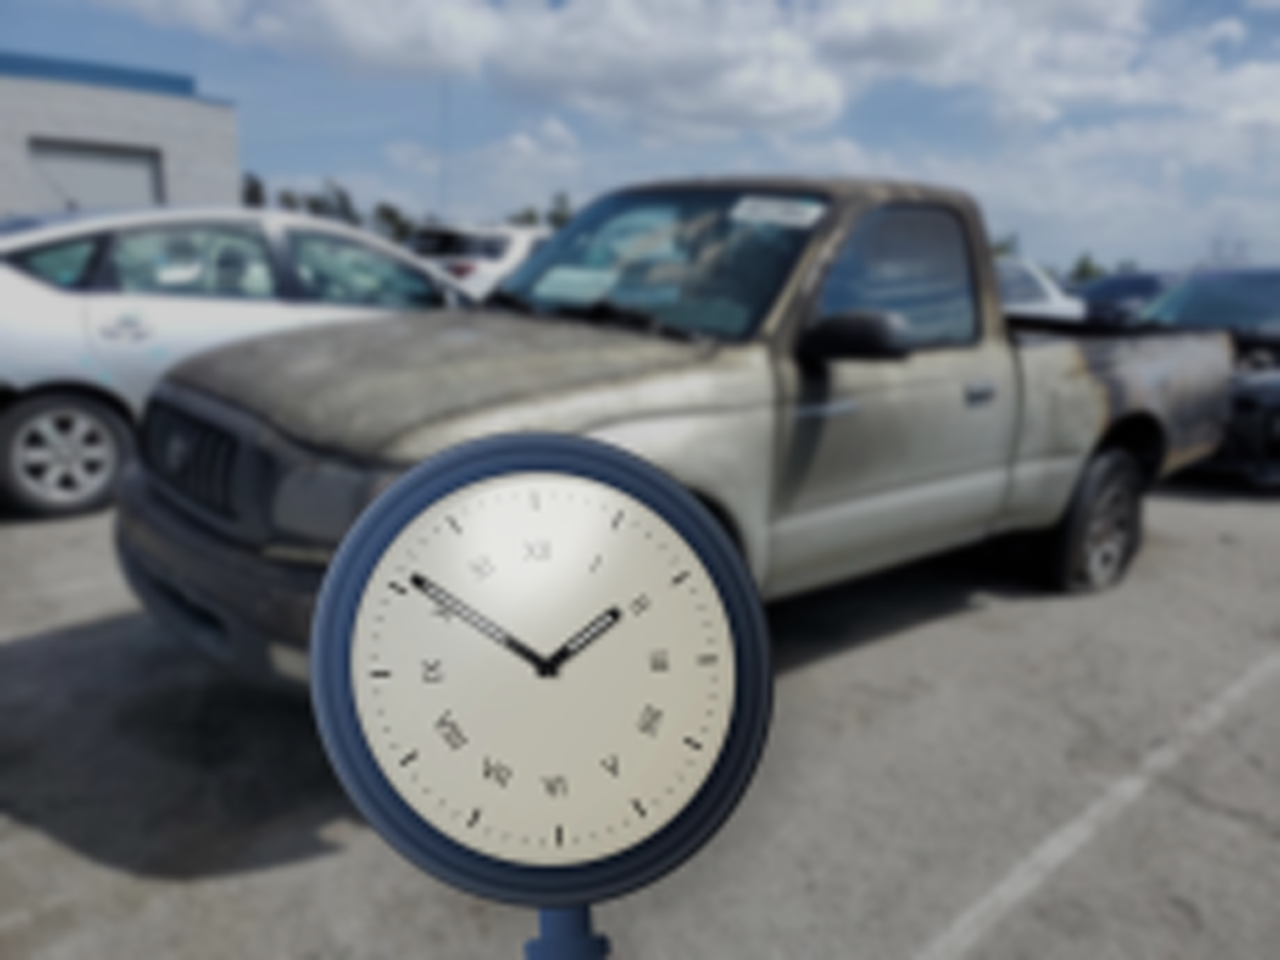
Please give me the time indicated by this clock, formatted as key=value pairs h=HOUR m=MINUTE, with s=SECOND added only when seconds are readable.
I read h=1 m=51
